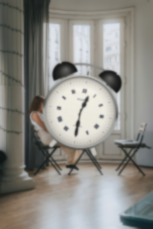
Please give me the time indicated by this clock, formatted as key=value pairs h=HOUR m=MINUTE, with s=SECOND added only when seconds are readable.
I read h=12 m=30
